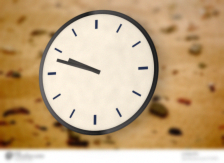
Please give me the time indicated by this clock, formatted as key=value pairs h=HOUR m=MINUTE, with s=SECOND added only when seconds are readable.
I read h=9 m=48
